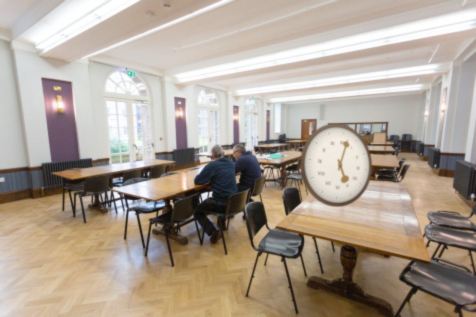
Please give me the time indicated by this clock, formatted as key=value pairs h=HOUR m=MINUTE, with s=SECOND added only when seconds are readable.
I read h=5 m=2
